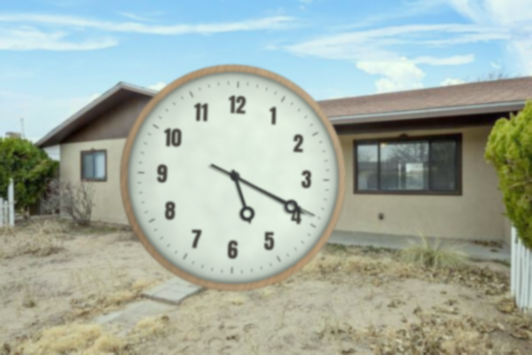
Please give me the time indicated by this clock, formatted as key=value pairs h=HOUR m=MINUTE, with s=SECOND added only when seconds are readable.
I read h=5 m=19 s=19
